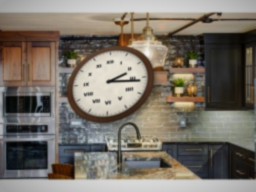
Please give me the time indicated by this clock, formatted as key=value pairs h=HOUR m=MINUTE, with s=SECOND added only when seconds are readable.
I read h=2 m=16
